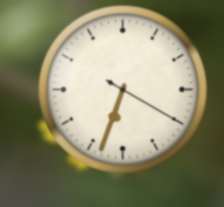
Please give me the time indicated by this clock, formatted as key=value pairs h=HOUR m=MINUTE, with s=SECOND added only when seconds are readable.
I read h=6 m=33 s=20
